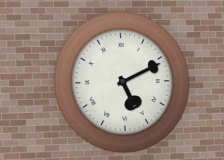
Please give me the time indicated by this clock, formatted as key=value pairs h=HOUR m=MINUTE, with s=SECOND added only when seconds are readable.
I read h=5 m=11
